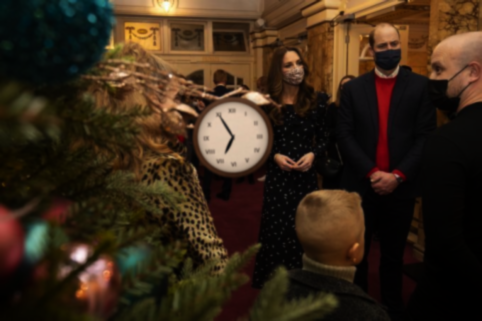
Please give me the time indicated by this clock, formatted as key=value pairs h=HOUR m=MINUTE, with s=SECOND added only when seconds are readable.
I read h=6 m=55
